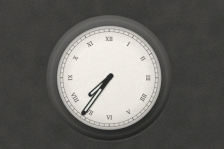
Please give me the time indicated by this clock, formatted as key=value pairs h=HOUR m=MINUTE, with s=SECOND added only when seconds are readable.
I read h=7 m=36
